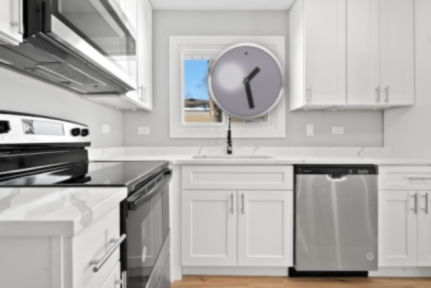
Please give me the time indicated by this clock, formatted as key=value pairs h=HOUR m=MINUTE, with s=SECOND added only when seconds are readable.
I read h=1 m=28
